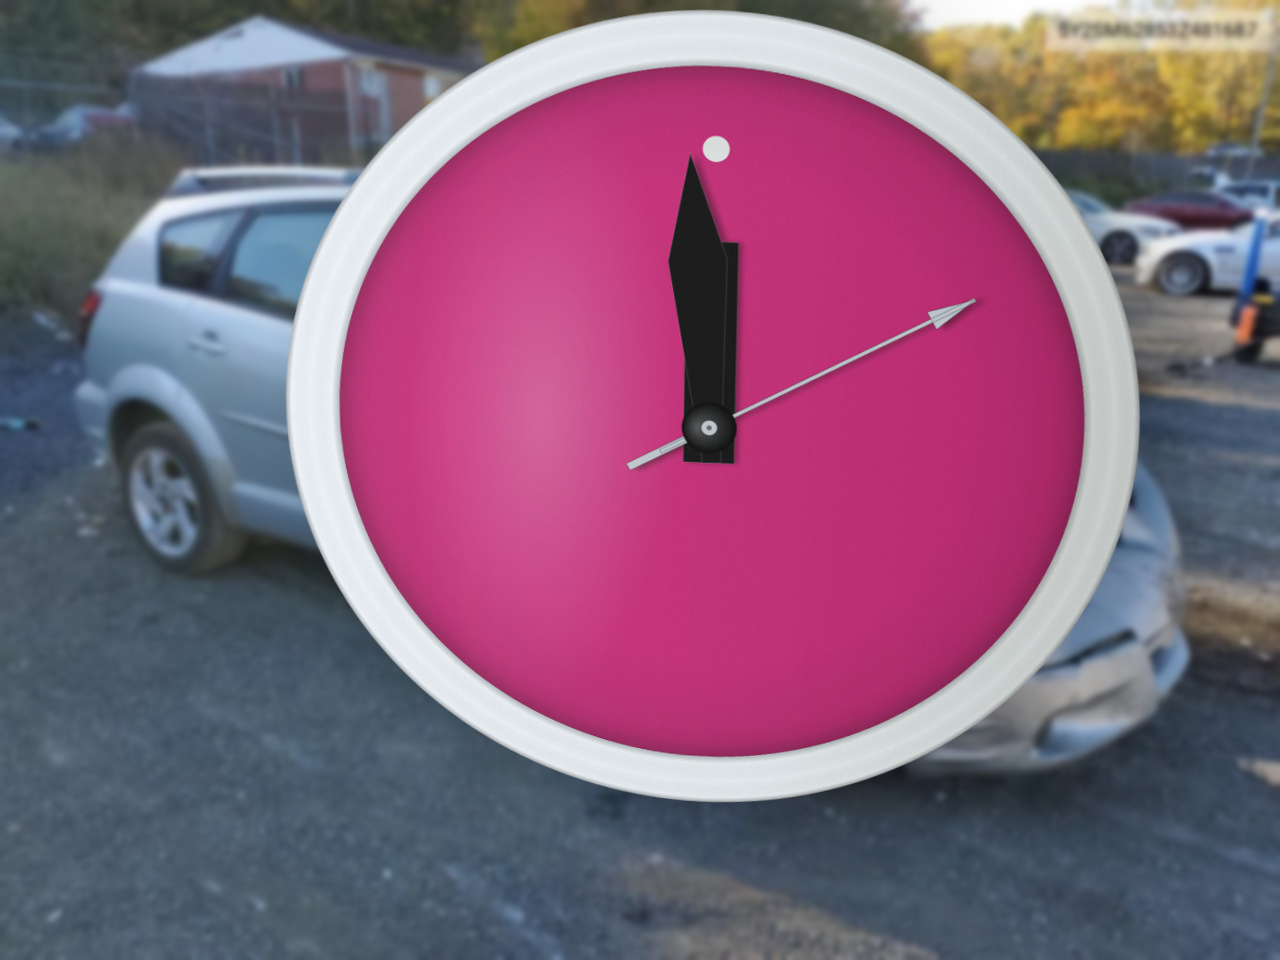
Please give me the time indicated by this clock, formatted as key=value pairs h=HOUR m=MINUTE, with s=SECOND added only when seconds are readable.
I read h=11 m=59 s=10
